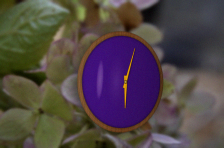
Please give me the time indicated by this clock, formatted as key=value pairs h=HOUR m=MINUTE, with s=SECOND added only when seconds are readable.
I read h=6 m=3
